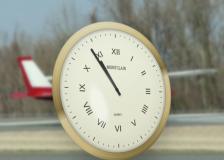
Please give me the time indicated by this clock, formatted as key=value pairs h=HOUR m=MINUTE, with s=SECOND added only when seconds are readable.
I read h=10 m=54
